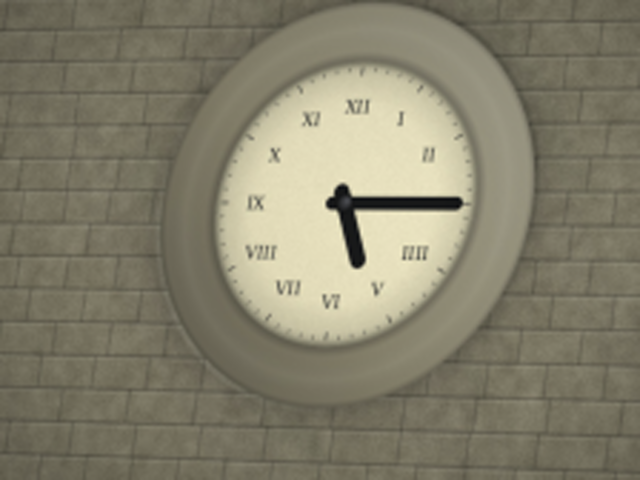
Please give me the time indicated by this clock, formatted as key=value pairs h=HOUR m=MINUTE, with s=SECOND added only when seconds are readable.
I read h=5 m=15
